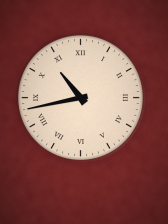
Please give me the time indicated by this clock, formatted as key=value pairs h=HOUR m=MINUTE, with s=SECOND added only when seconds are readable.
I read h=10 m=43
